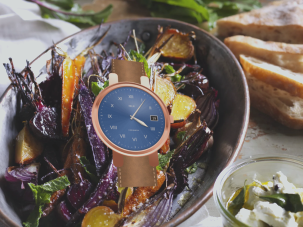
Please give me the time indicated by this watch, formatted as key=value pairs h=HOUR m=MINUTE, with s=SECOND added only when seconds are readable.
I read h=4 m=6
